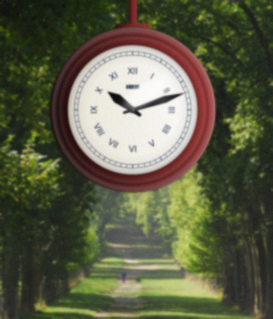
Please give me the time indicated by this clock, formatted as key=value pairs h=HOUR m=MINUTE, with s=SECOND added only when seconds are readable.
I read h=10 m=12
